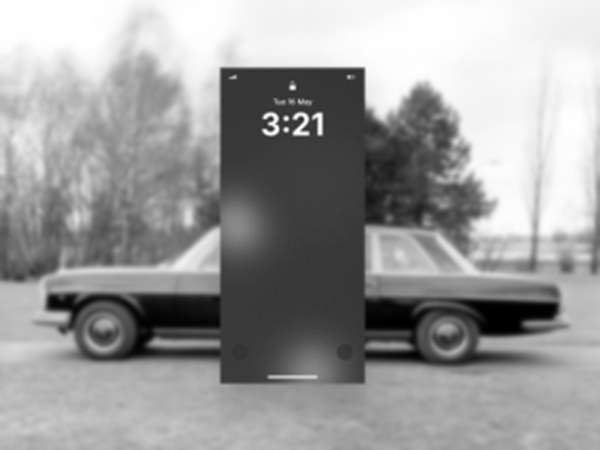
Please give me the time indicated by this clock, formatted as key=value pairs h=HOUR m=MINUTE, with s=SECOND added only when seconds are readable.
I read h=3 m=21
